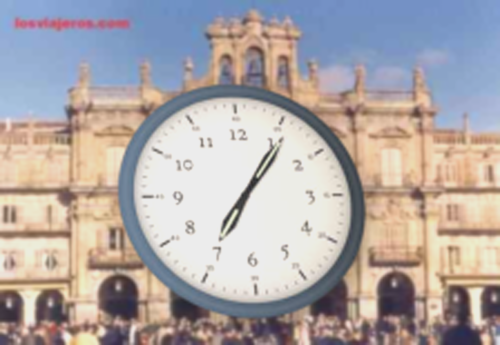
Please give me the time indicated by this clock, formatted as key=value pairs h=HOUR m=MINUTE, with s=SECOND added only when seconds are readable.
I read h=7 m=6
